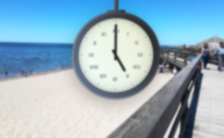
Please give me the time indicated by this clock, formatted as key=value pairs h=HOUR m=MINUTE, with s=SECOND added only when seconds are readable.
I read h=5 m=0
